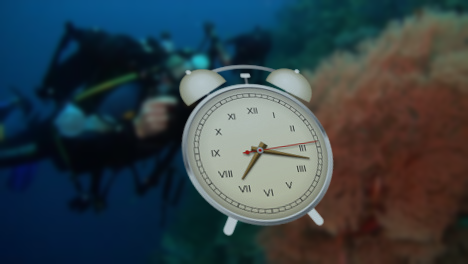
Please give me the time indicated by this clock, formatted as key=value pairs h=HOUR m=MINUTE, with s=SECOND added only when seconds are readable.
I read h=7 m=17 s=14
